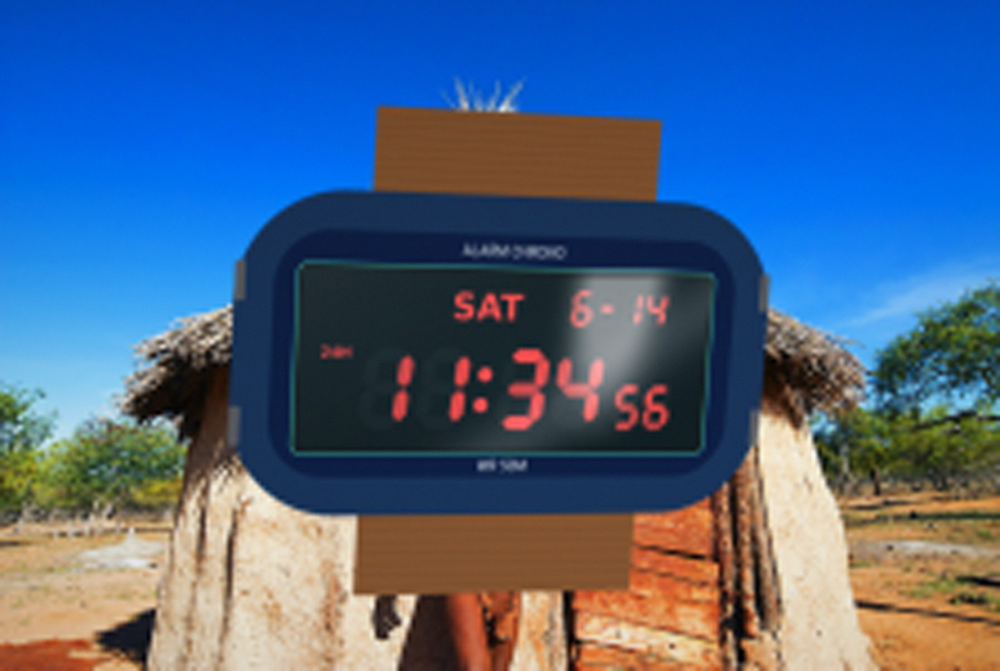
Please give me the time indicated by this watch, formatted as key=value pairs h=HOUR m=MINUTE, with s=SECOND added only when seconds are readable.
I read h=11 m=34 s=56
